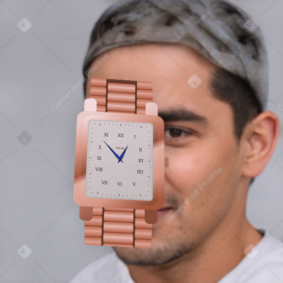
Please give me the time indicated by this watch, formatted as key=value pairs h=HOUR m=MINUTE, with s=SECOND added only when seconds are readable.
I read h=12 m=53
